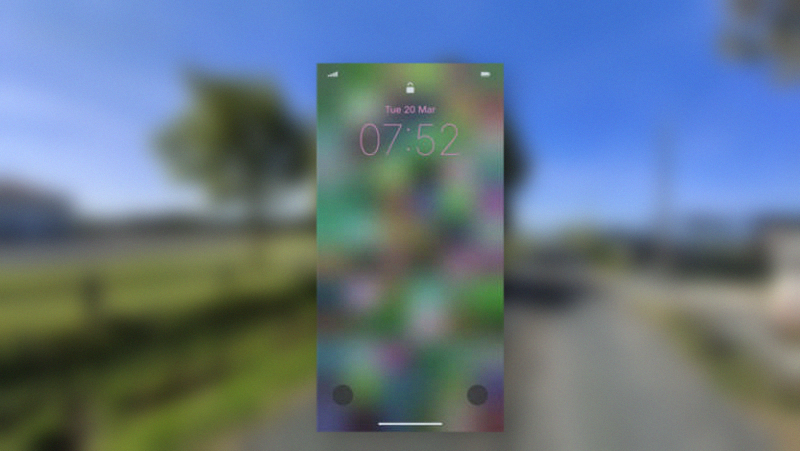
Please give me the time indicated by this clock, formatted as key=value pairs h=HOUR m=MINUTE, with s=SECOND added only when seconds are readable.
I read h=7 m=52
